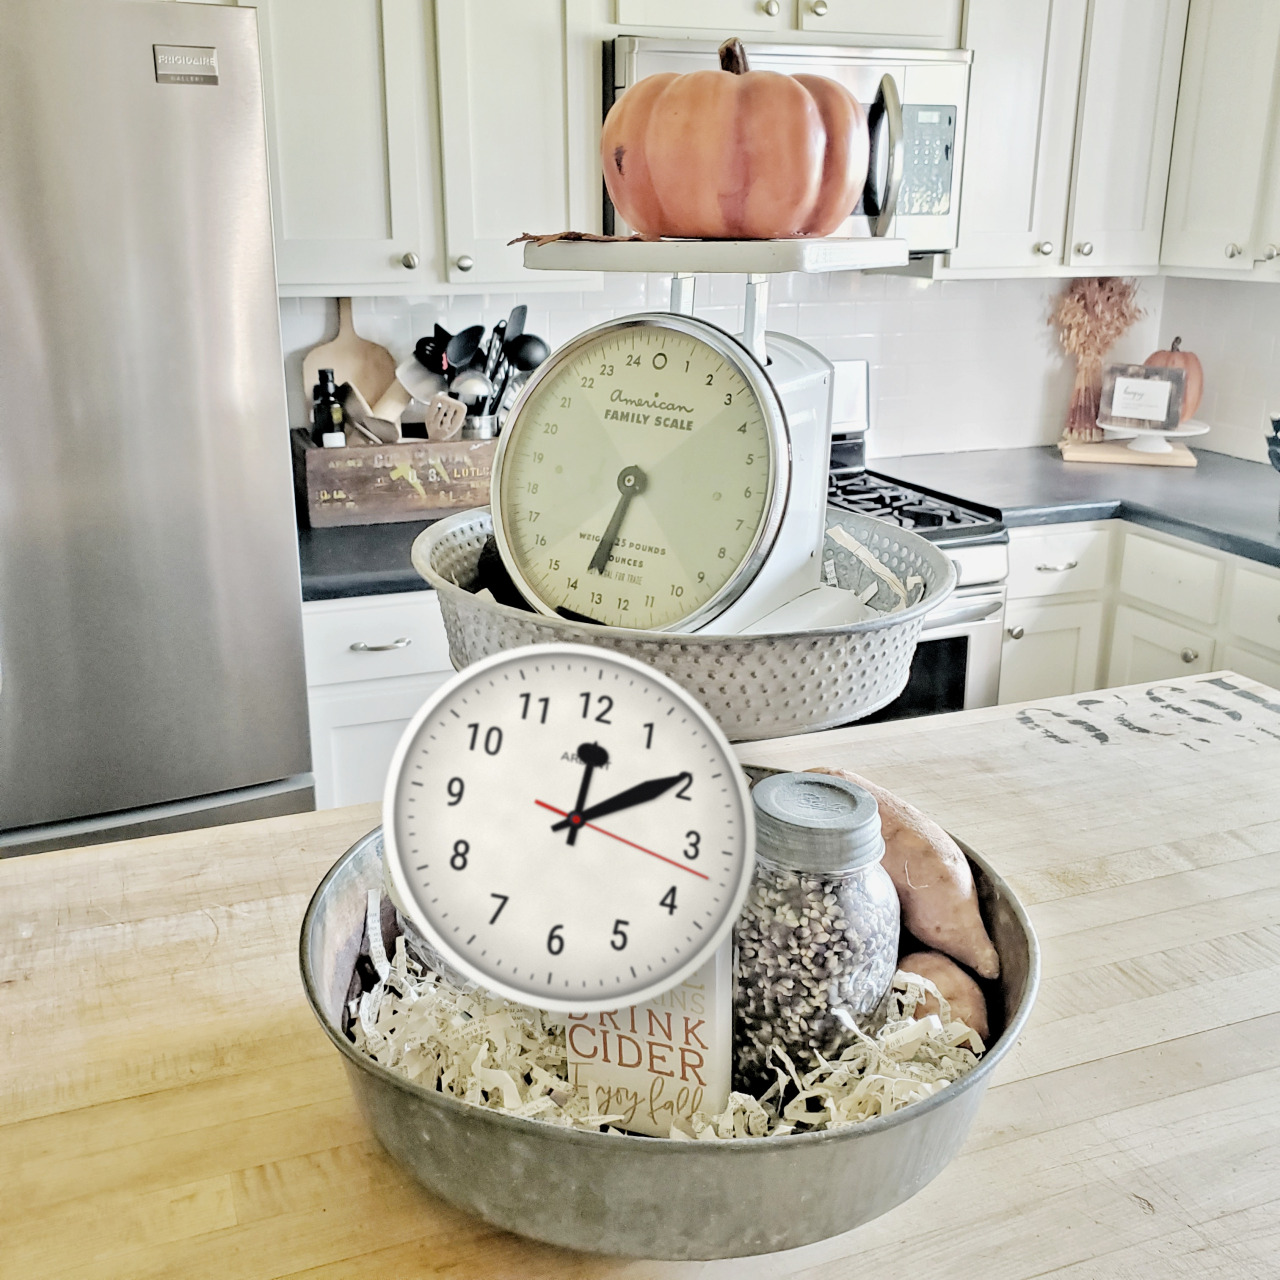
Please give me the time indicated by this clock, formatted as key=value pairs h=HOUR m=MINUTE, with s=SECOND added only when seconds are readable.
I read h=12 m=9 s=17
